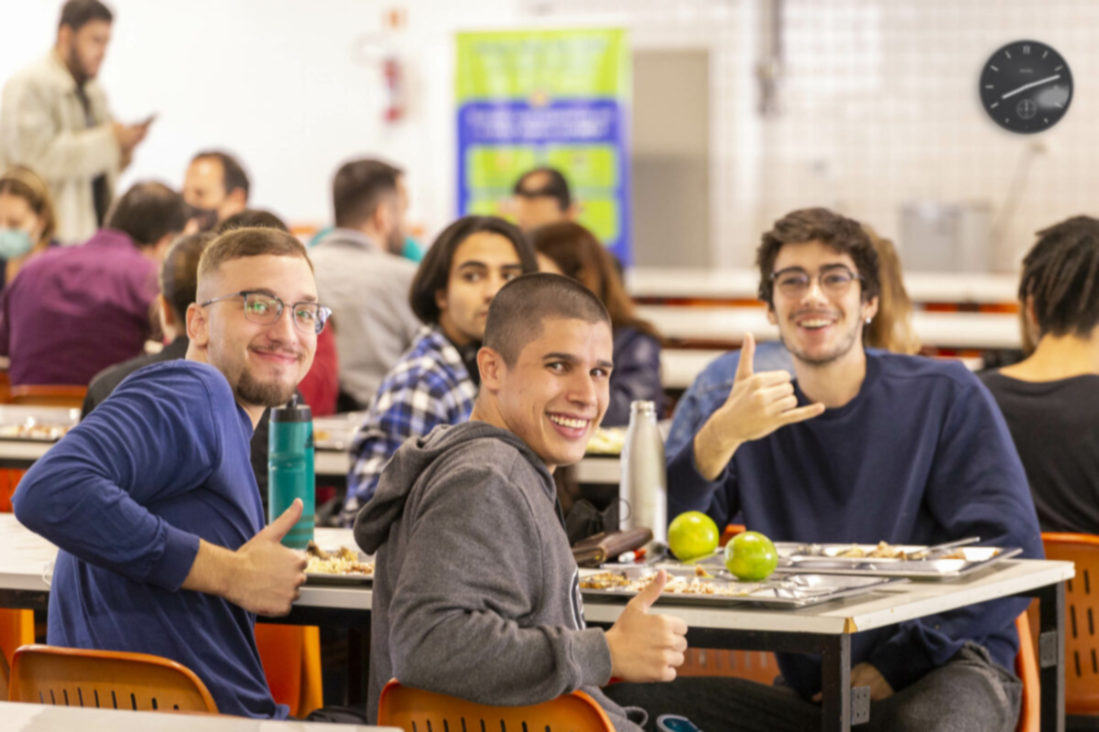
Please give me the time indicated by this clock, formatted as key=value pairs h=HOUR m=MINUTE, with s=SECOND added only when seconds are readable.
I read h=8 m=12
